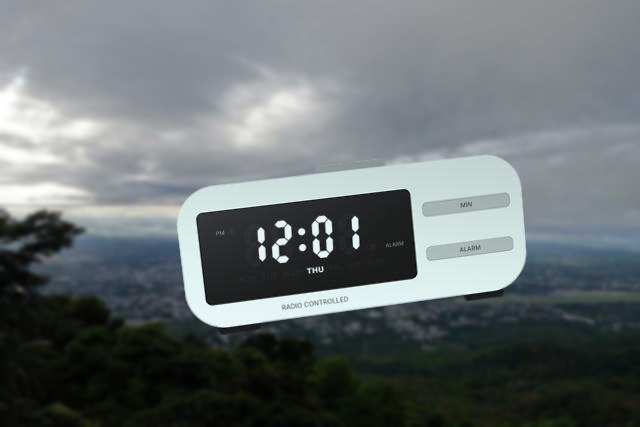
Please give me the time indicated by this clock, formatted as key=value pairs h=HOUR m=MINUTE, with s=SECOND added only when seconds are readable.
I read h=12 m=1
